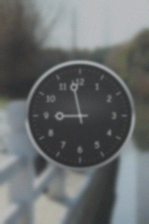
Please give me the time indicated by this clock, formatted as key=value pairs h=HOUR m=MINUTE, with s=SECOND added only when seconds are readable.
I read h=8 m=58
